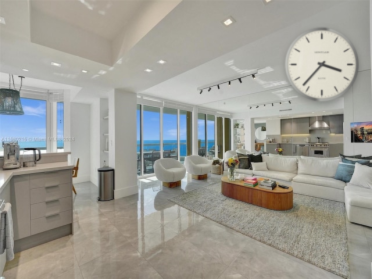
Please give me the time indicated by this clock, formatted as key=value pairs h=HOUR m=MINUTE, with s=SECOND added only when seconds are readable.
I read h=3 m=37
